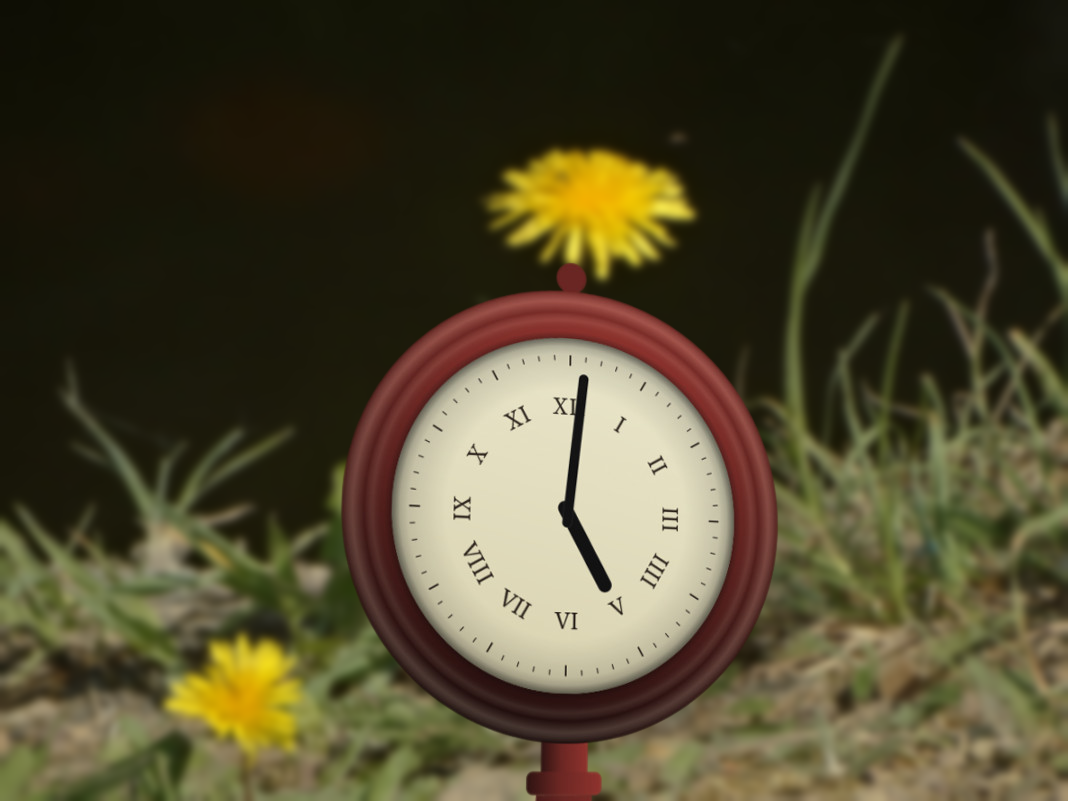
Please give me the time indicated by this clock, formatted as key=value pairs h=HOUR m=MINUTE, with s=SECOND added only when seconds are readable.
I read h=5 m=1
